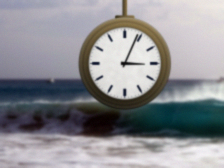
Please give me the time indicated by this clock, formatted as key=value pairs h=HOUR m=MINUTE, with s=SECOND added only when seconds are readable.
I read h=3 m=4
